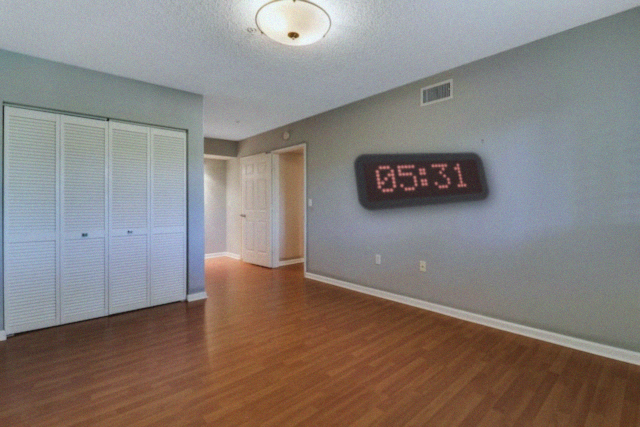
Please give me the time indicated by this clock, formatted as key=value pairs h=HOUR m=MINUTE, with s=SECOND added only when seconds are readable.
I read h=5 m=31
